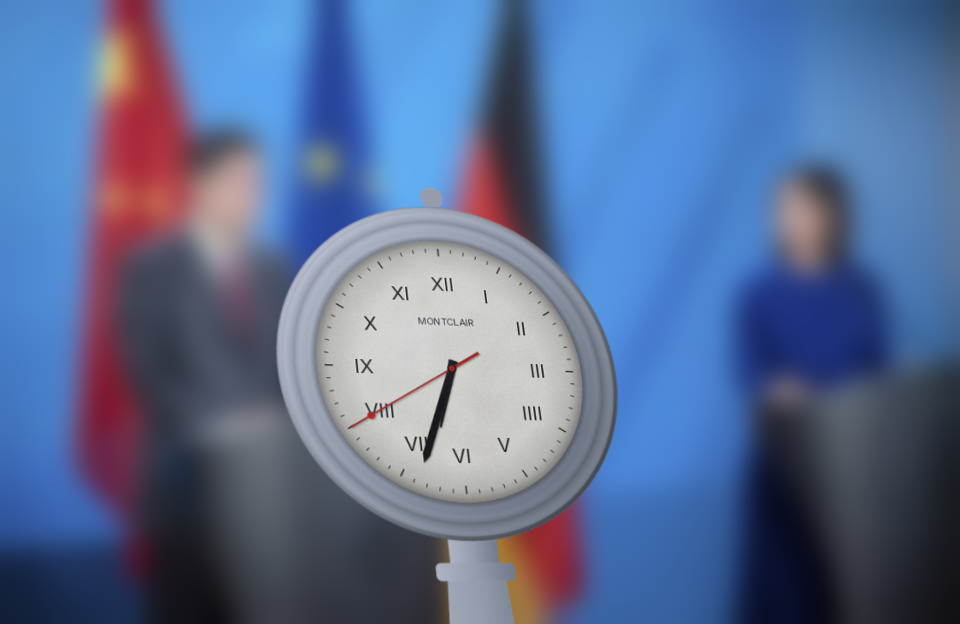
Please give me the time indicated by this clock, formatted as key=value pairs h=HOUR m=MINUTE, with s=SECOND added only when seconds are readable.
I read h=6 m=33 s=40
